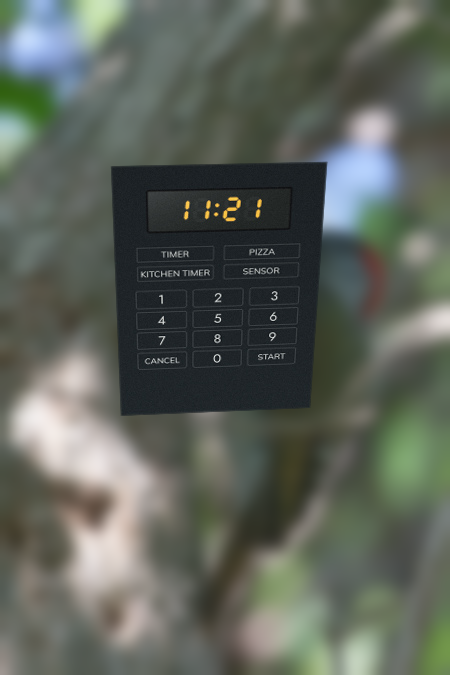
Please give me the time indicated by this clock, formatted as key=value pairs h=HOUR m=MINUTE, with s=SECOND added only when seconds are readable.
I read h=11 m=21
